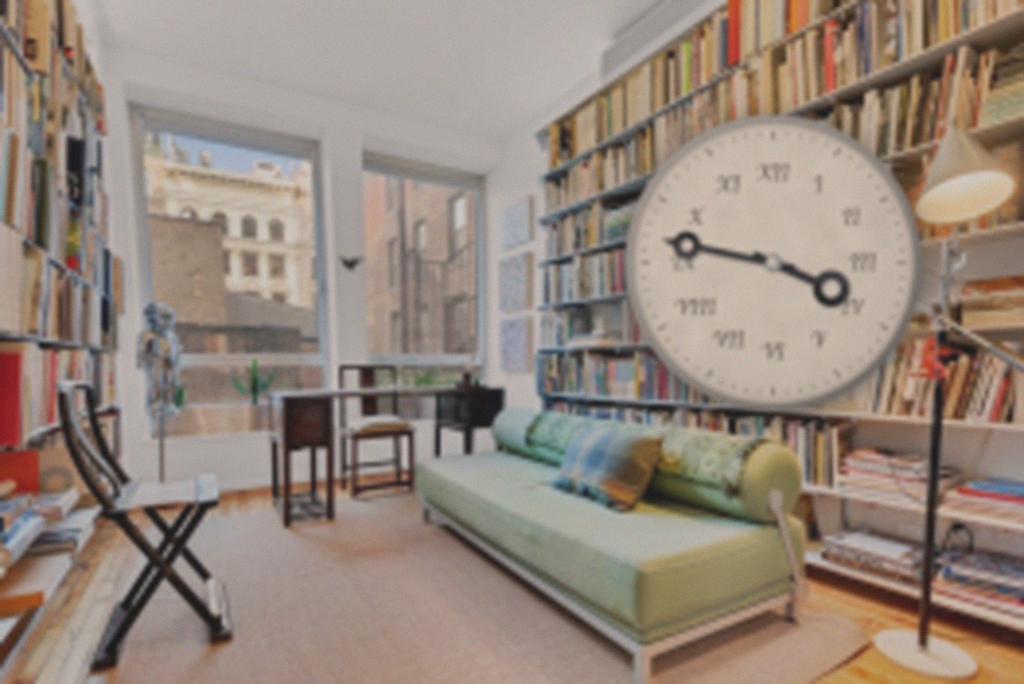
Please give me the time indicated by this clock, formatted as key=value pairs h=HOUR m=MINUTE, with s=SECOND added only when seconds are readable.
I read h=3 m=47
